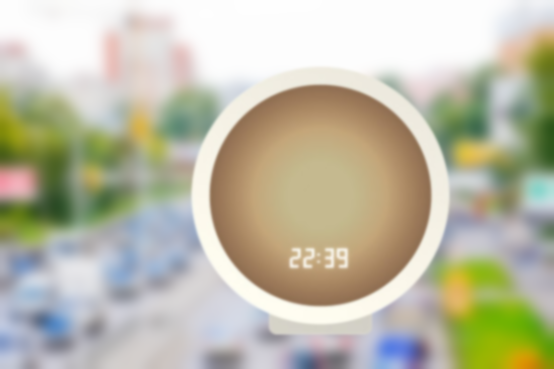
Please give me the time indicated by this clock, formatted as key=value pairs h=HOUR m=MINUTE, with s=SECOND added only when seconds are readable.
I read h=22 m=39
